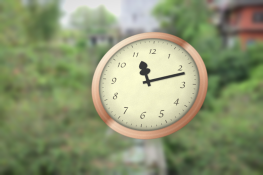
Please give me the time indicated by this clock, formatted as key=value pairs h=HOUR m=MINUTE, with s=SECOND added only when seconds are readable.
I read h=11 m=12
